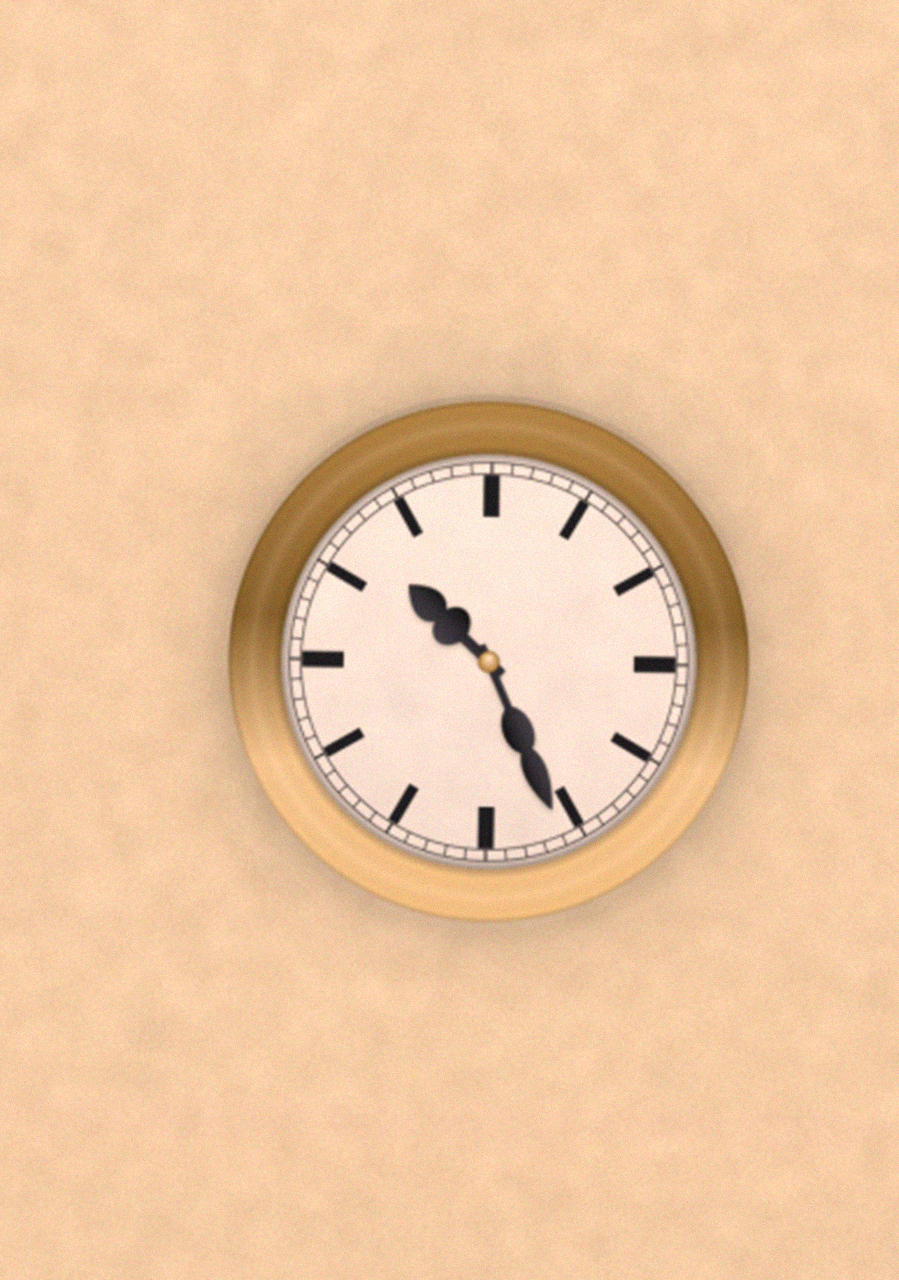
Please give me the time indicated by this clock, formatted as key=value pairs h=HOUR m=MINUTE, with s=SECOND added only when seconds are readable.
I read h=10 m=26
